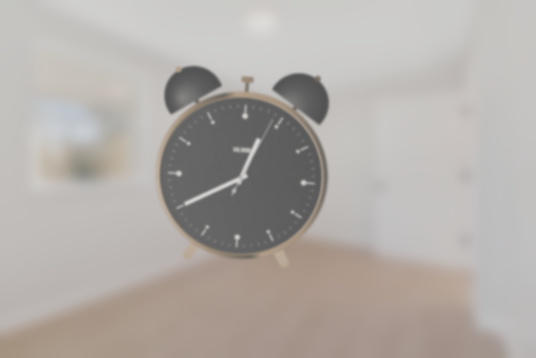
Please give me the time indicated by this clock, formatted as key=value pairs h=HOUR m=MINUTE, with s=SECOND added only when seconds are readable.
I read h=12 m=40 s=4
